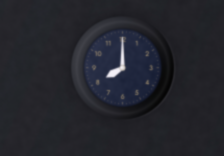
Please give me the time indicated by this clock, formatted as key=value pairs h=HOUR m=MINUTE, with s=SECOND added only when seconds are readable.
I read h=8 m=0
